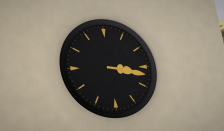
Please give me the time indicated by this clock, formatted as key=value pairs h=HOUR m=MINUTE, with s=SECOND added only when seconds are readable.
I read h=3 m=17
